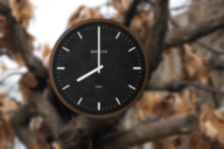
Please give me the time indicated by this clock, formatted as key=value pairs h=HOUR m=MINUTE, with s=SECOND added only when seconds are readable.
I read h=8 m=0
